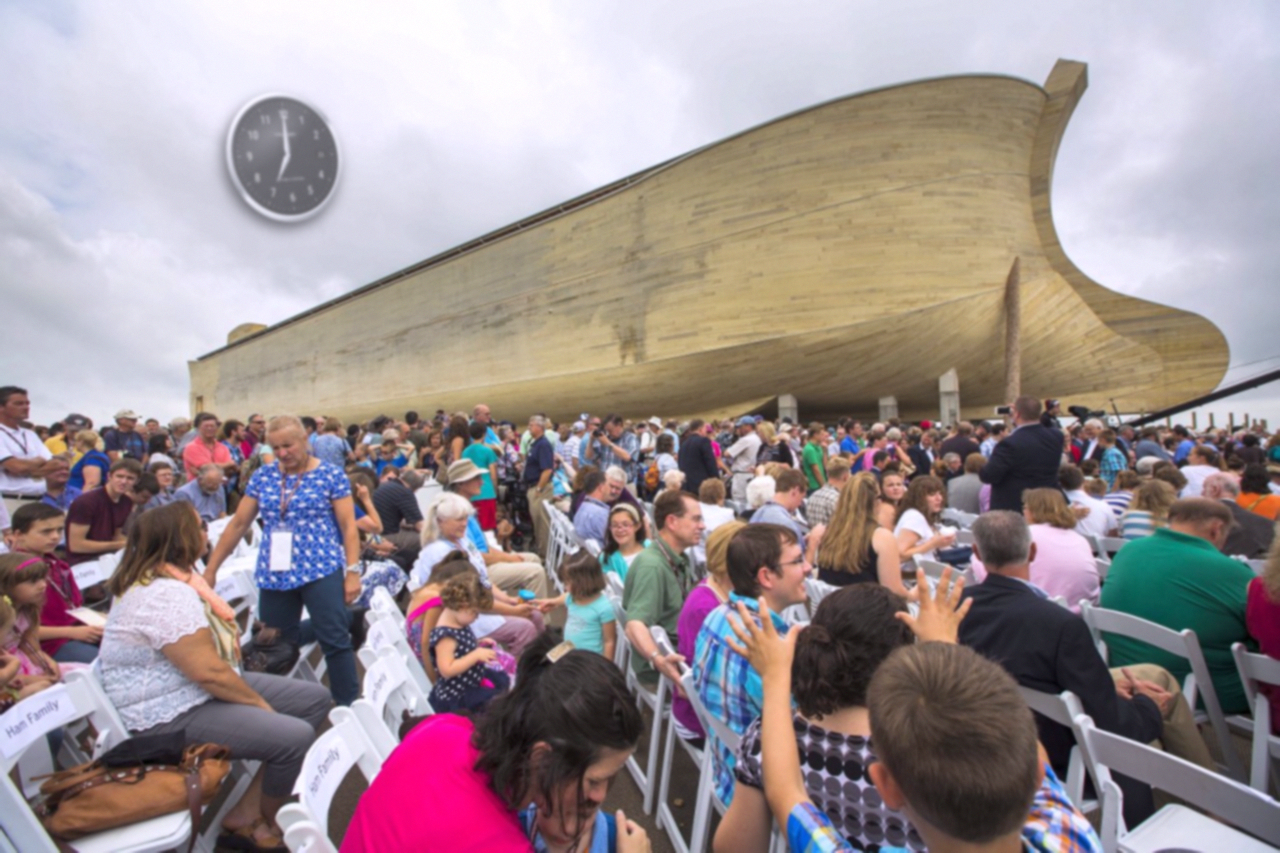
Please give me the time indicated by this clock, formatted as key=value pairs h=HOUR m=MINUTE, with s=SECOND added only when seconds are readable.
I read h=7 m=0
